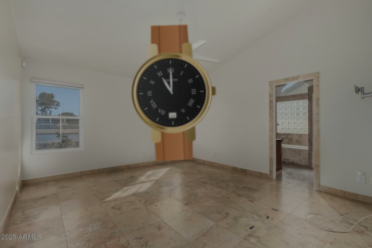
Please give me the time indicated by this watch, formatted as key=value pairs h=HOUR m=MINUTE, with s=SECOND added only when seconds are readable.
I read h=11 m=0
